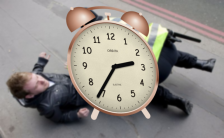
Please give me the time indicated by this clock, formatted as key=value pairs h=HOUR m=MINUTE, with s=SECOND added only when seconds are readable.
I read h=2 m=36
